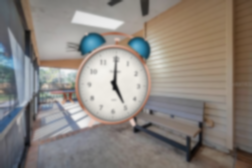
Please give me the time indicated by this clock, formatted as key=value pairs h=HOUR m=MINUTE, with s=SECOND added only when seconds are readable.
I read h=5 m=0
